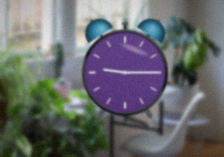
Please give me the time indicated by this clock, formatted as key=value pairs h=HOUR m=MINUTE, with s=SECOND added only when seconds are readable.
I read h=9 m=15
